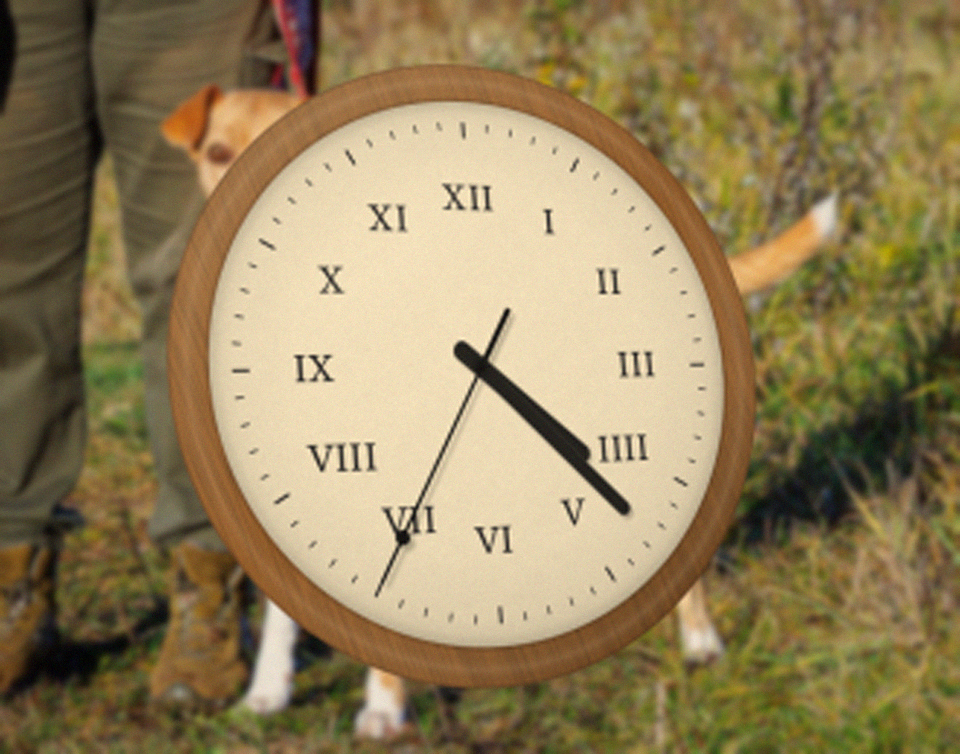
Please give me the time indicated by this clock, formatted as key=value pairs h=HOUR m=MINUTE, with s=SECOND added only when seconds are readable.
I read h=4 m=22 s=35
